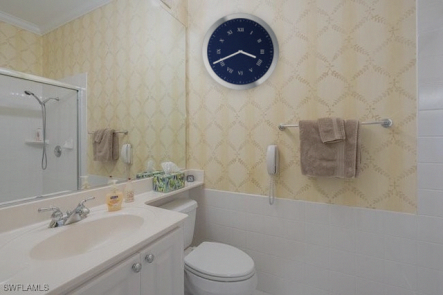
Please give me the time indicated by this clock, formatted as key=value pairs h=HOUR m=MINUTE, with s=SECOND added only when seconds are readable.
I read h=3 m=41
